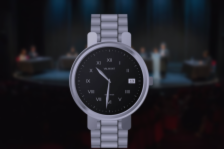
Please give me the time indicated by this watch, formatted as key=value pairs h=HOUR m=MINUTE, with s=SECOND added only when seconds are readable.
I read h=10 m=31
